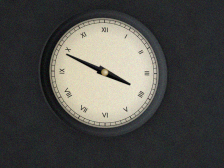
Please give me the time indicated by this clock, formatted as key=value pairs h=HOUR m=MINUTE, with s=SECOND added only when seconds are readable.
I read h=3 m=49
